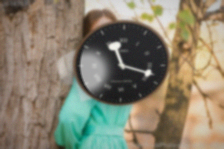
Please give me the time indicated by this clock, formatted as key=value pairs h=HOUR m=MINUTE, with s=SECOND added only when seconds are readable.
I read h=11 m=18
